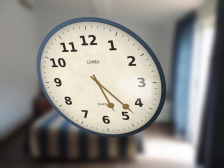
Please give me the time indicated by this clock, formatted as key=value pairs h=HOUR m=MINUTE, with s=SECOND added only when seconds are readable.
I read h=5 m=23
